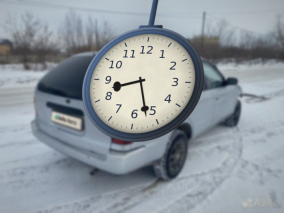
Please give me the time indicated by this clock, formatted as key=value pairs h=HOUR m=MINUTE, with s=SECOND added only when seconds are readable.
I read h=8 m=27
